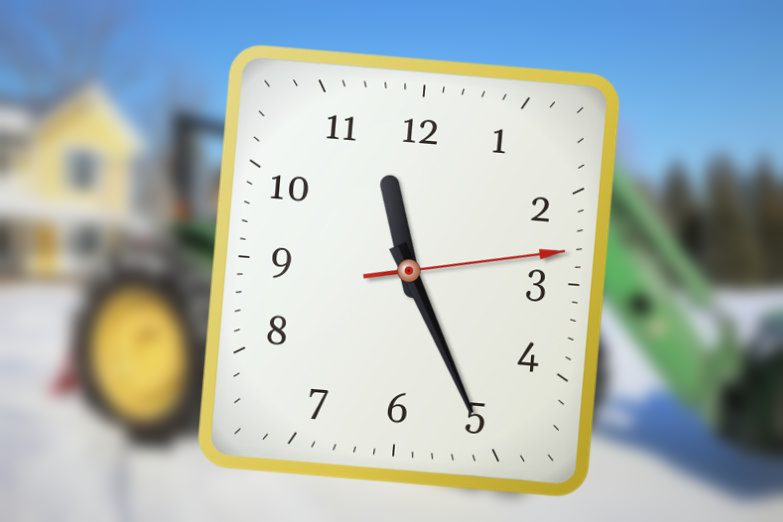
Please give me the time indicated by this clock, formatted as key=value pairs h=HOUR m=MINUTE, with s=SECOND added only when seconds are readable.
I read h=11 m=25 s=13
